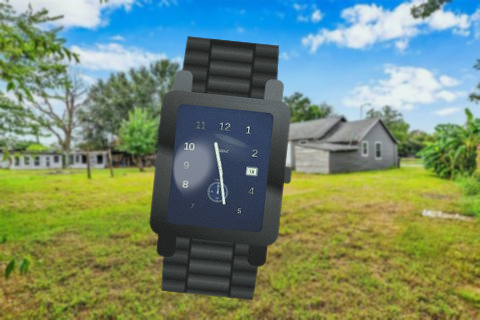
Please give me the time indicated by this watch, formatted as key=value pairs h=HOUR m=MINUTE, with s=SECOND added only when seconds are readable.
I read h=11 m=28
